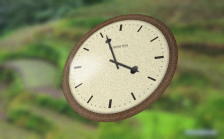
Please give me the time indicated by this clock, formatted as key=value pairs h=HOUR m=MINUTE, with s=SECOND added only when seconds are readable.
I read h=3 m=56
